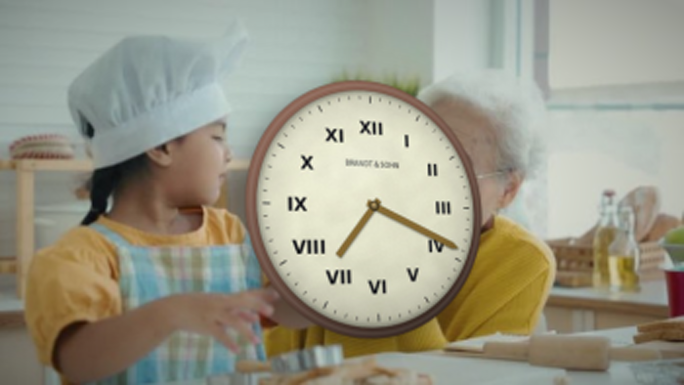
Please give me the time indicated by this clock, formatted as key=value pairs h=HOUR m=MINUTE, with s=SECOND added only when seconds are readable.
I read h=7 m=19
